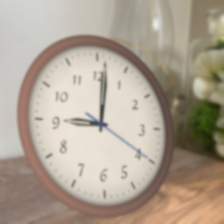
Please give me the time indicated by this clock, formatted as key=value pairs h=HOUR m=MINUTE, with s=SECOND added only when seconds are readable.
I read h=9 m=1 s=20
